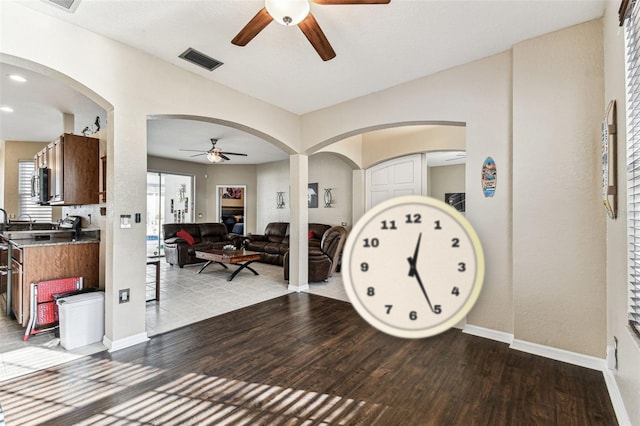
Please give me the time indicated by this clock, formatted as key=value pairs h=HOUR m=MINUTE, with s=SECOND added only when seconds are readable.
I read h=12 m=26
